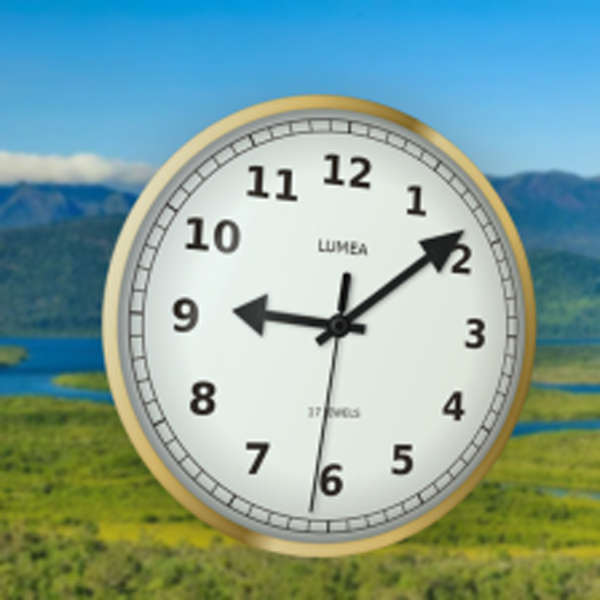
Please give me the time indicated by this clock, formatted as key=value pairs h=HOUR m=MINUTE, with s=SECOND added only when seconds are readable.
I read h=9 m=8 s=31
